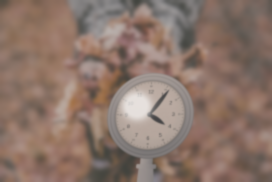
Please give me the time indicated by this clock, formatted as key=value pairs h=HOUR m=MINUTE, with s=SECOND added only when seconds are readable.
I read h=4 m=6
